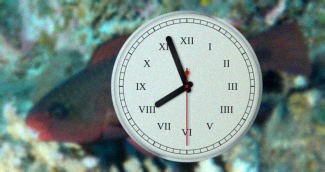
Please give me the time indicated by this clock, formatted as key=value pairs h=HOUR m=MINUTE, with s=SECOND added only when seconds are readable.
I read h=7 m=56 s=30
